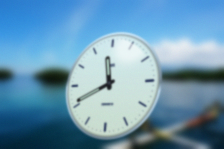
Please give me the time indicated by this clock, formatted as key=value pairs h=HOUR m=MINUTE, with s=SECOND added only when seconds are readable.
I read h=11 m=41
